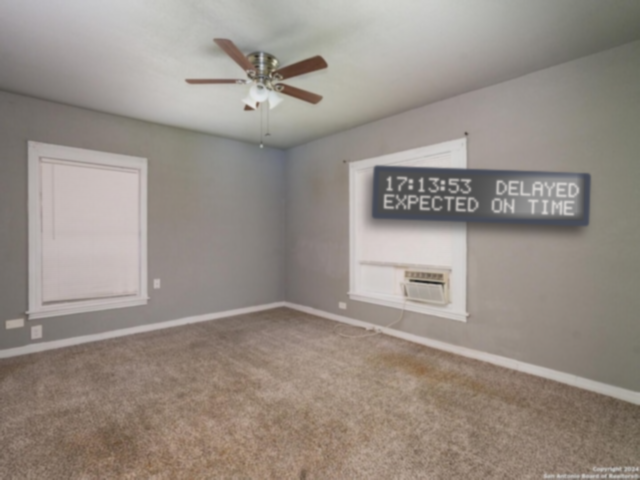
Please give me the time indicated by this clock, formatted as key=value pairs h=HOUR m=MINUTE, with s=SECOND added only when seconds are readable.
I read h=17 m=13 s=53
